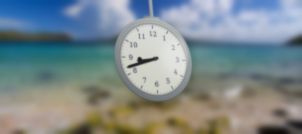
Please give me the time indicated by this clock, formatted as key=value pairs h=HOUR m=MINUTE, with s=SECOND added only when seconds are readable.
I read h=8 m=42
